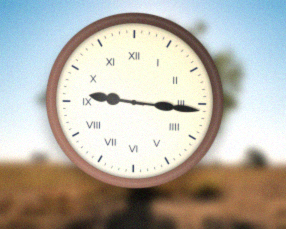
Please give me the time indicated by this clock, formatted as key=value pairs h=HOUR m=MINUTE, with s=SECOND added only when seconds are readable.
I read h=9 m=16
